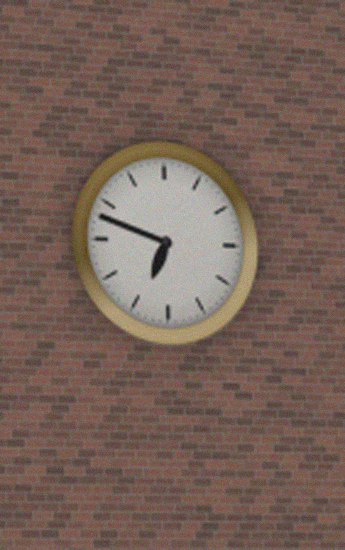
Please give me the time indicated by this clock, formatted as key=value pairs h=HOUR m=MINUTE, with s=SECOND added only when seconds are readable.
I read h=6 m=48
